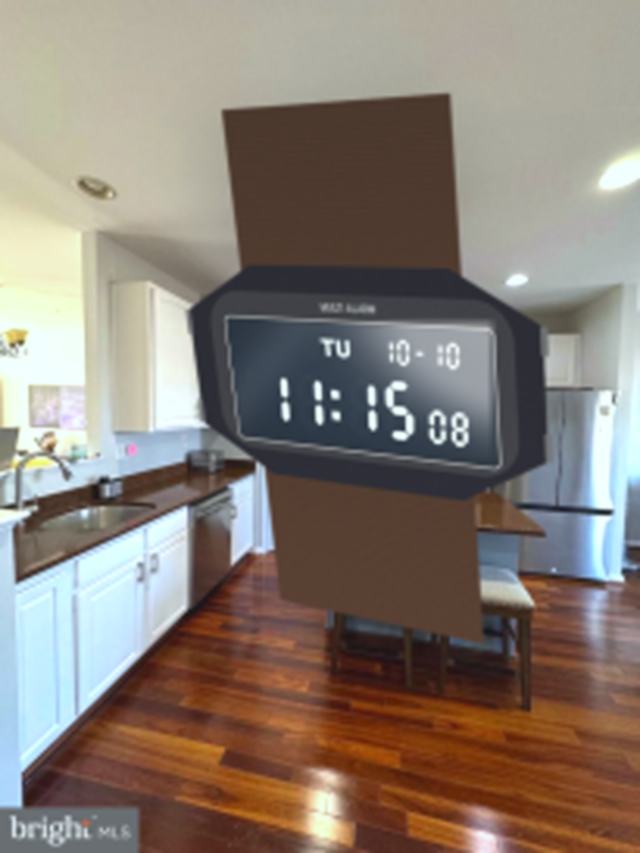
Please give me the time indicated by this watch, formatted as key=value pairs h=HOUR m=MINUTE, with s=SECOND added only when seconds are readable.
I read h=11 m=15 s=8
